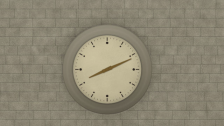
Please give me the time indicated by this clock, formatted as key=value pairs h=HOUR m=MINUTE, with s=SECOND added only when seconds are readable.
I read h=8 m=11
